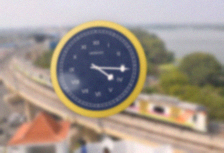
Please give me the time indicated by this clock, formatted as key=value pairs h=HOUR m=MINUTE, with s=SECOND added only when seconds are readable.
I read h=4 m=16
